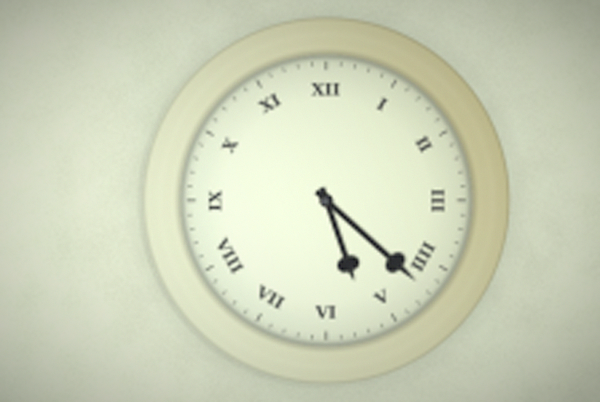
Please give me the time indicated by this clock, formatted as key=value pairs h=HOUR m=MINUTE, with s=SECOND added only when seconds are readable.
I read h=5 m=22
